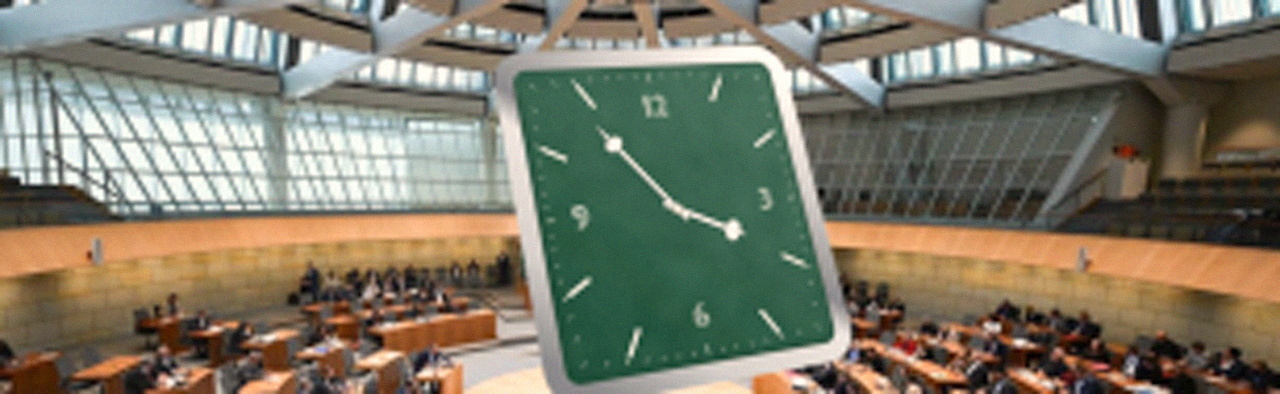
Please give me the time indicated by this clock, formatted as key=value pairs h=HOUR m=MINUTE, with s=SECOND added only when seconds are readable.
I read h=3 m=54
